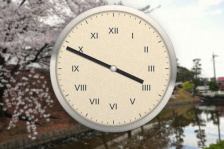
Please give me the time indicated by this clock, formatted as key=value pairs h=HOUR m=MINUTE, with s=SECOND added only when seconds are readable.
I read h=3 m=49
